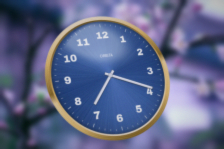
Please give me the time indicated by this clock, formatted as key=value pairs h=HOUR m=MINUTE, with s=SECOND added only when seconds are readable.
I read h=7 m=19
